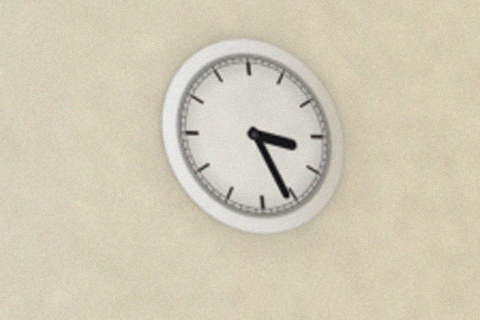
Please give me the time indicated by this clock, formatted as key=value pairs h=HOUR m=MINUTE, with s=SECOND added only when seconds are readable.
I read h=3 m=26
